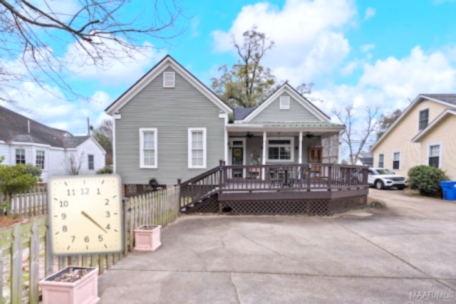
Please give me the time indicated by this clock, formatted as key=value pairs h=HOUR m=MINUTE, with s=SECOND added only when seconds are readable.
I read h=4 m=22
